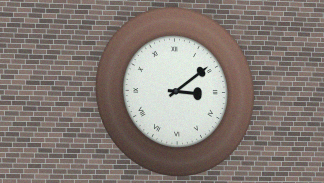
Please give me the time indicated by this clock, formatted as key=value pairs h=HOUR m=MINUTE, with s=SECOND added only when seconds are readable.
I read h=3 m=9
